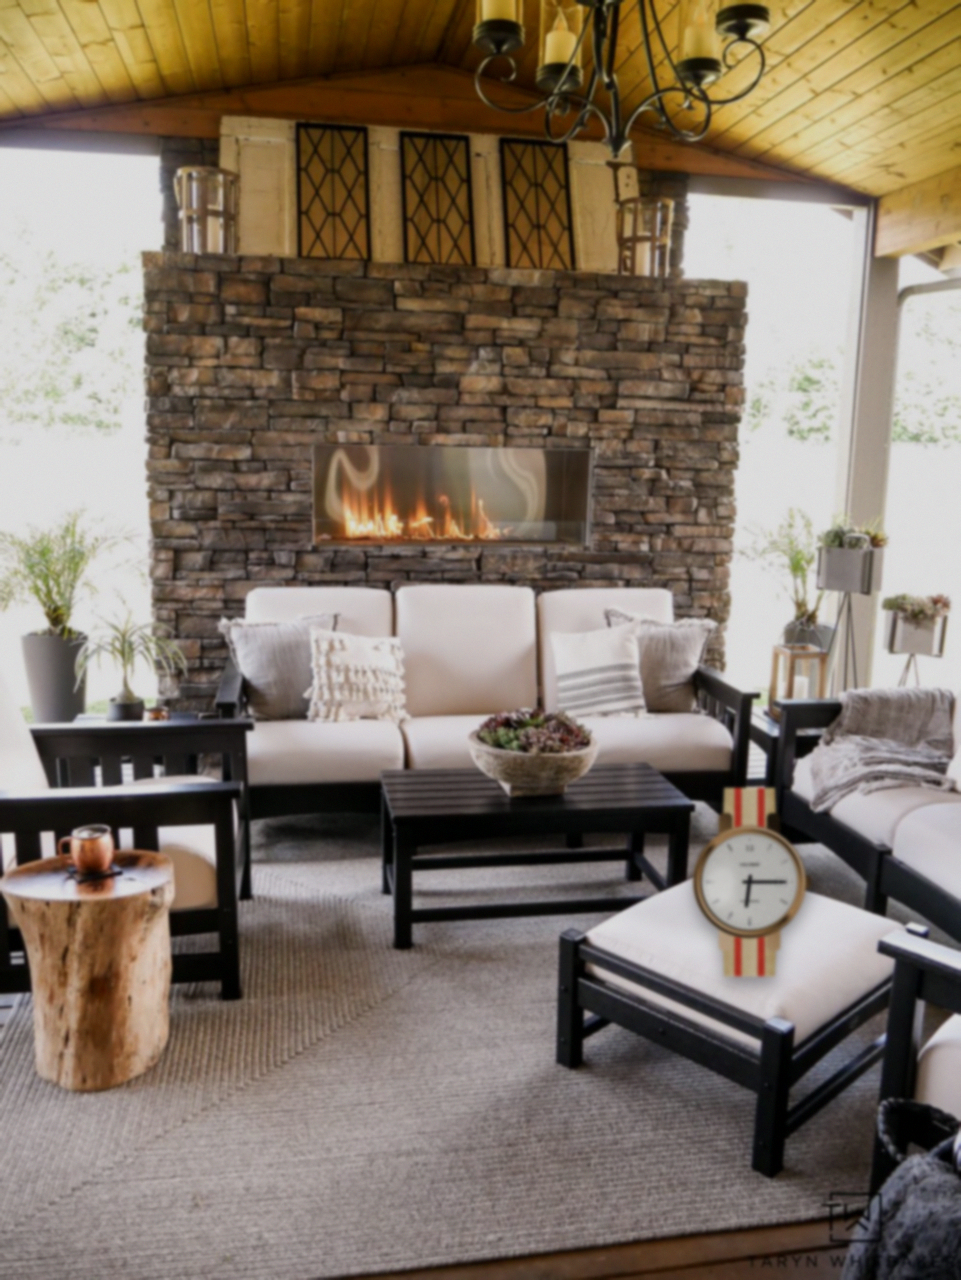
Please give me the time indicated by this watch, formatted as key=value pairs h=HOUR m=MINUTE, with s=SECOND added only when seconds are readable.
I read h=6 m=15
